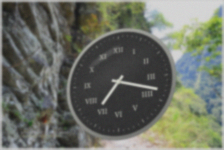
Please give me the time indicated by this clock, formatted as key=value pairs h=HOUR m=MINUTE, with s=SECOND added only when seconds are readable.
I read h=7 m=18
